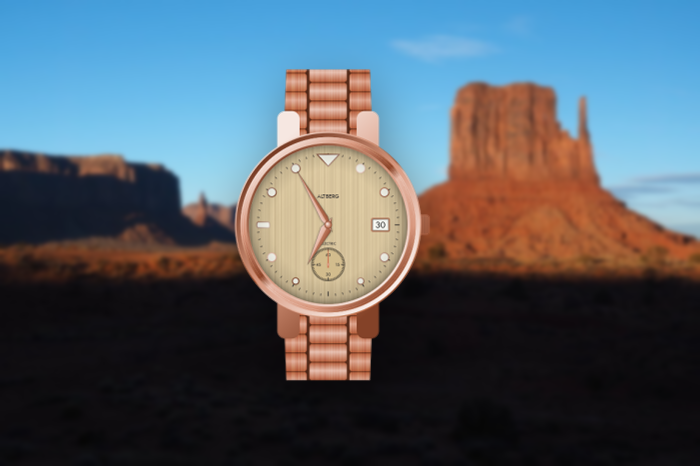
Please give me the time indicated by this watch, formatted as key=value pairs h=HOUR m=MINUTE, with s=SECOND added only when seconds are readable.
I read h=6 m=55
